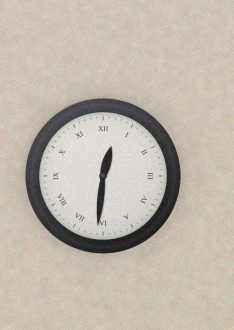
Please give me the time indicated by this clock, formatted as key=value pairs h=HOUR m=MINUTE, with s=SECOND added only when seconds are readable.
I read h=12 m=31
